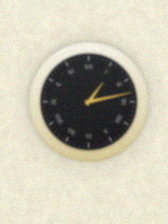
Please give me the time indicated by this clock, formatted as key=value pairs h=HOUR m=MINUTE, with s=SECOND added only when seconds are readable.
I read h=1 m=13
